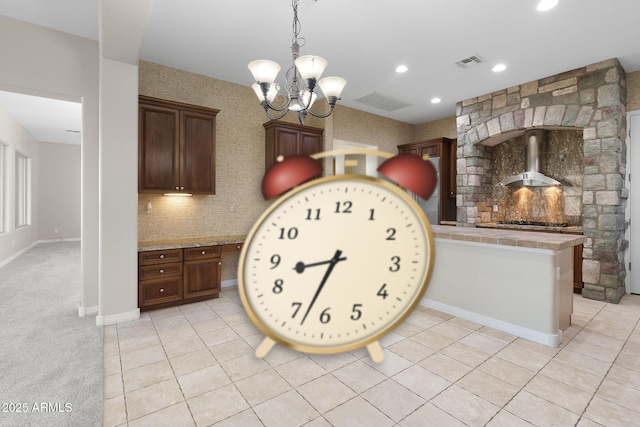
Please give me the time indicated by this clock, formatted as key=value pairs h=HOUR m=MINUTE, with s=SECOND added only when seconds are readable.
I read h=8 m=33
